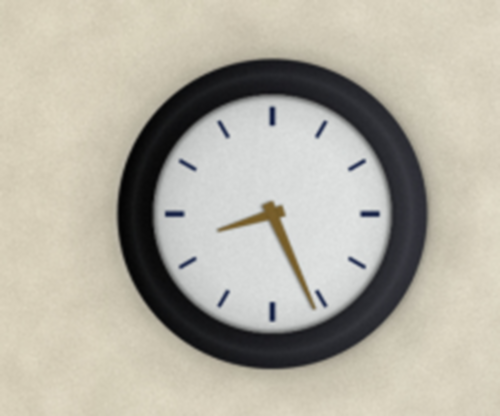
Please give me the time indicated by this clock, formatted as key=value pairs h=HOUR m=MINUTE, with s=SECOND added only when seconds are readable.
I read h=8 m=26
